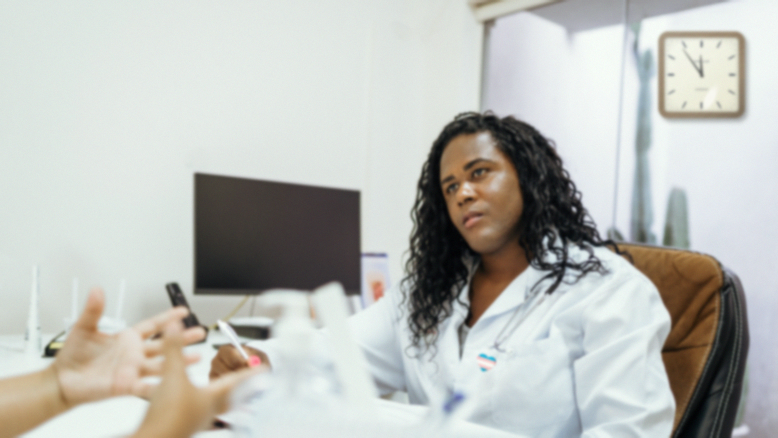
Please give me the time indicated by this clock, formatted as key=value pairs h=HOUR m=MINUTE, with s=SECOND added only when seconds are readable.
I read h=11 m=54
